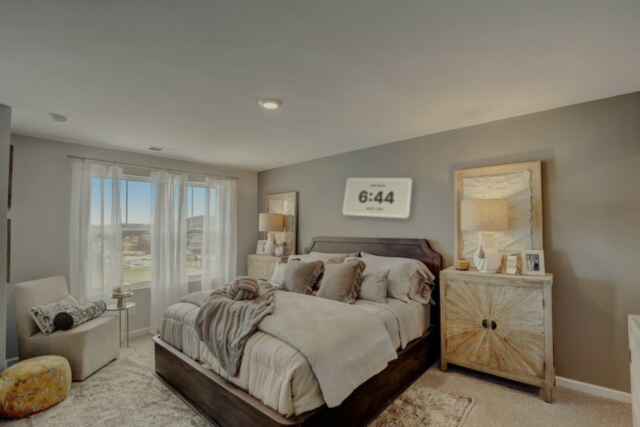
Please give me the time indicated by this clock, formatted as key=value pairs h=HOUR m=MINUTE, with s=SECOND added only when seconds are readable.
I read h=6 m=44
